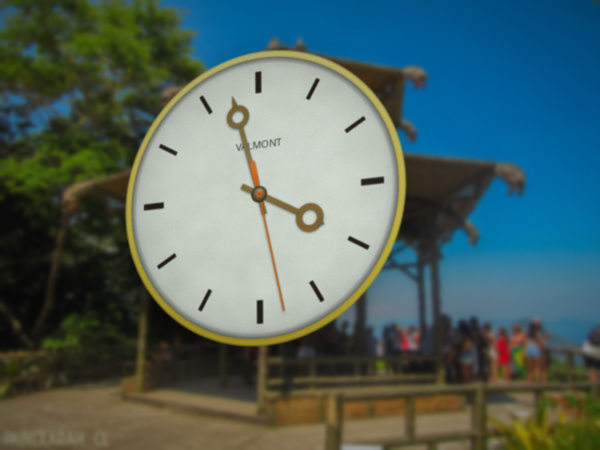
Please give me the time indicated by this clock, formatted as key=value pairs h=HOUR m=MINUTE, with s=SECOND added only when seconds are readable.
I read h=3 m=57 s=28
